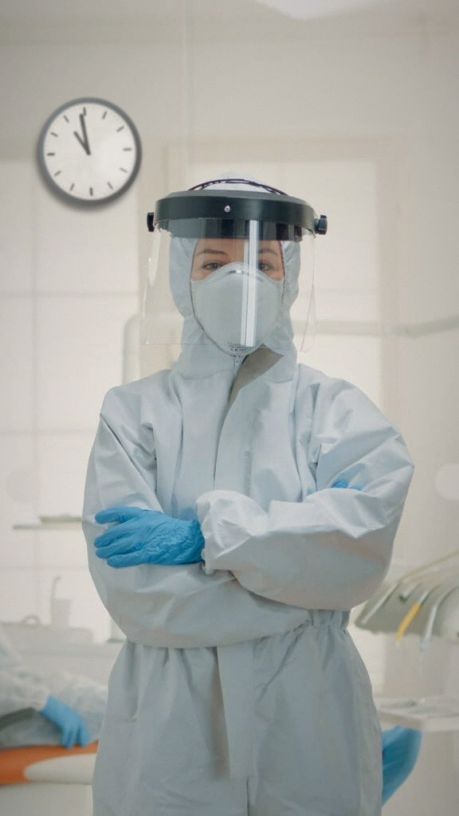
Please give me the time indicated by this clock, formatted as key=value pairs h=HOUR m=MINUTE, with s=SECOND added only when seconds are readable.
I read h=10 m=59
